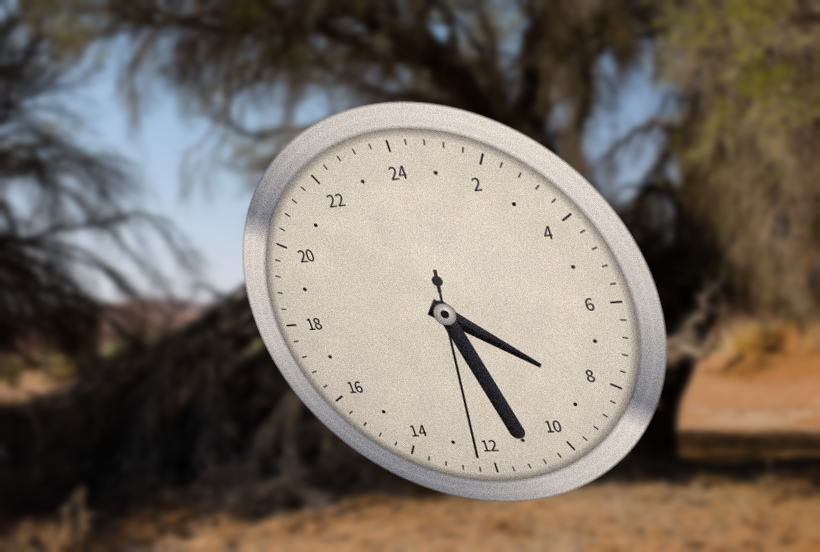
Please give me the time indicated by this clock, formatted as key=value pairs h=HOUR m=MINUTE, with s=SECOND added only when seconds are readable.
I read h=8 m=27 s=31
